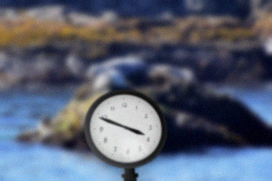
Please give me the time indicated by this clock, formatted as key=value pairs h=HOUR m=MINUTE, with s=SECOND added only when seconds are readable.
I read h=3 m=49
